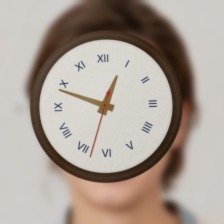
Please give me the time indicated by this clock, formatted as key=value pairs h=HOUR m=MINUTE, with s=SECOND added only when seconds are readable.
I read h=12 m=48 s=33
